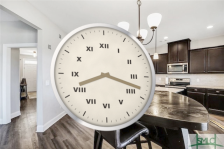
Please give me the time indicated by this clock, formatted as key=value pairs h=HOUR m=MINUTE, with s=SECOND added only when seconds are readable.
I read h=8 m=18
